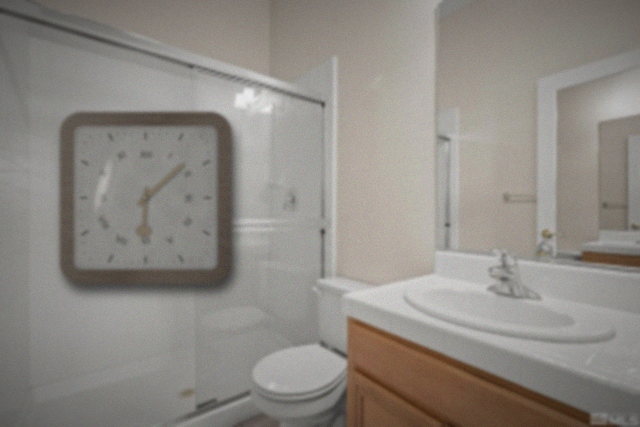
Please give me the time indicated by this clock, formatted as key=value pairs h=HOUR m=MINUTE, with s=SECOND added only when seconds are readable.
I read h=6 m=8
